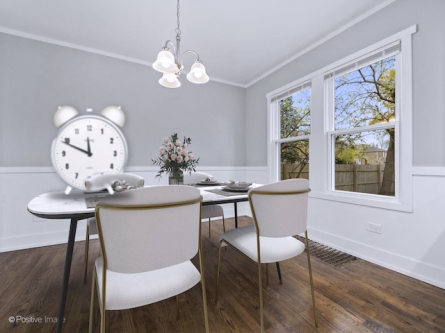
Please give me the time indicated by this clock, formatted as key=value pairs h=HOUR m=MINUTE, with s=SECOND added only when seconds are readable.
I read h=11 m=49
